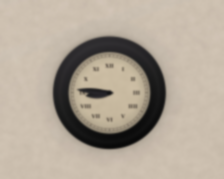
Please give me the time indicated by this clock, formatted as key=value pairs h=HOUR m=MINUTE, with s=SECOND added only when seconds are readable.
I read h=8 m=46
